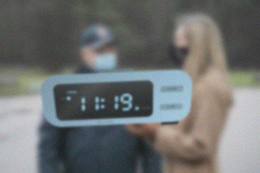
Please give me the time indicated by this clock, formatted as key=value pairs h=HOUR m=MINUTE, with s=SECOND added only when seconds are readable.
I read h=11 m=19
